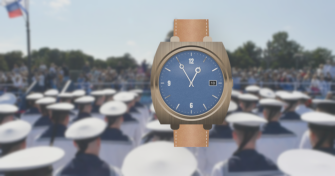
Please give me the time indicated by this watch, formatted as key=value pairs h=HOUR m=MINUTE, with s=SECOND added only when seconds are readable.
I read h=12 m=55
